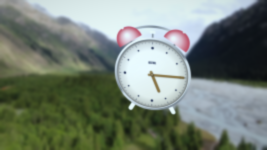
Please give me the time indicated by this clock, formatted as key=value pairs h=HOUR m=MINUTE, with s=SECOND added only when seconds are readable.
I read h=5 m=15
